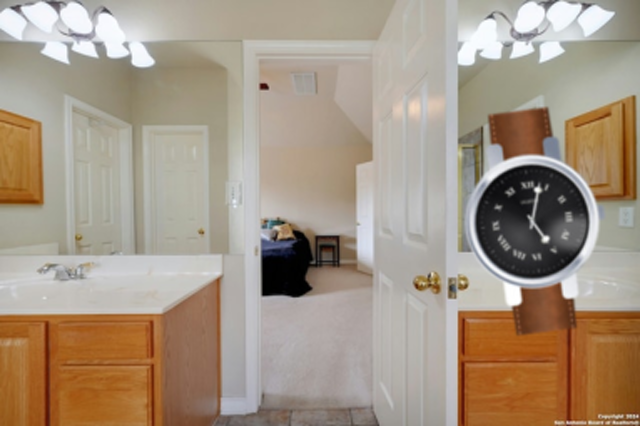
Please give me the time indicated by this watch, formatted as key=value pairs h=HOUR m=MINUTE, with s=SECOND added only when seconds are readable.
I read h=5 m=3
